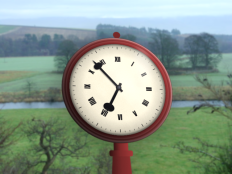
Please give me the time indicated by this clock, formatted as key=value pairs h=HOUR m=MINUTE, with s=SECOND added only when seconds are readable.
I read h=6 m=53
